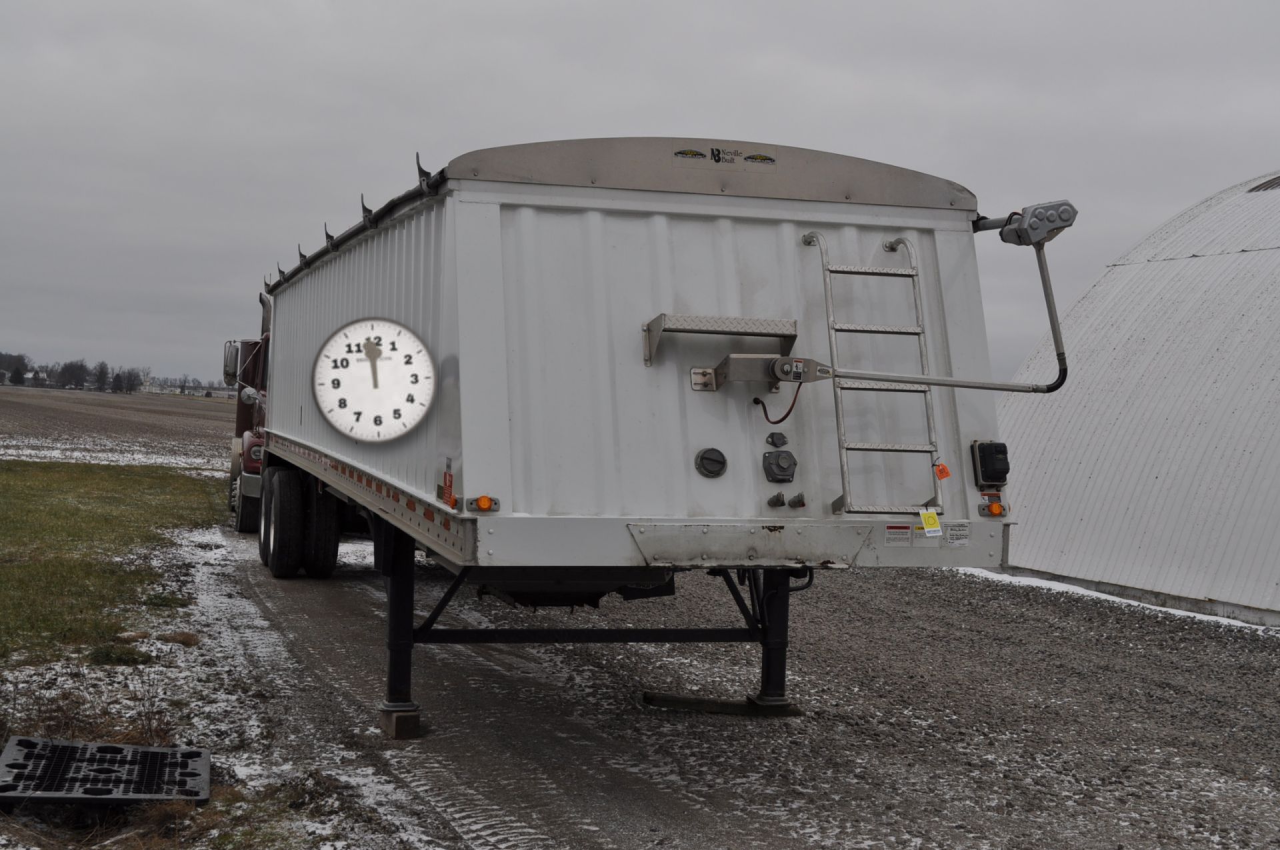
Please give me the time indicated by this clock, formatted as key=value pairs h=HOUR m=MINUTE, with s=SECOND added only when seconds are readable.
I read h=11 m=59
